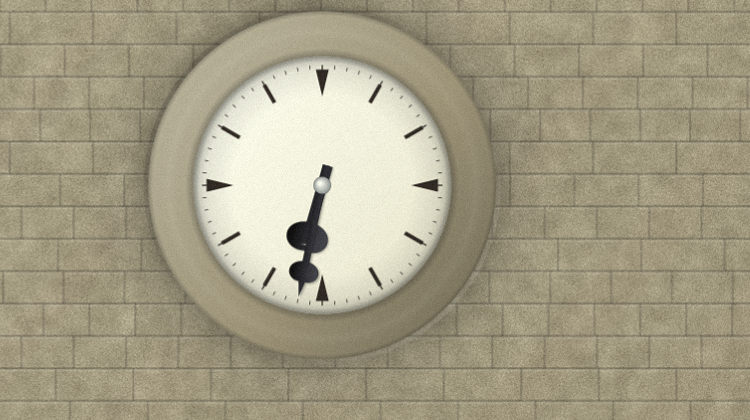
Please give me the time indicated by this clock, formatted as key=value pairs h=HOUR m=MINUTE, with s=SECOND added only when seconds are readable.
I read h=6 m=32
